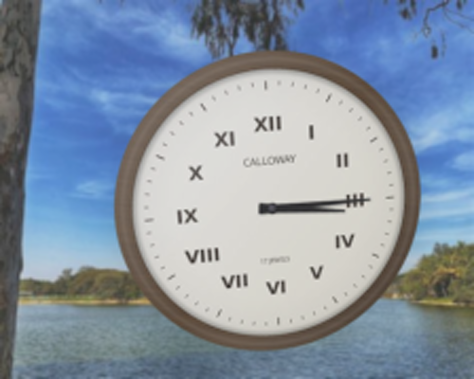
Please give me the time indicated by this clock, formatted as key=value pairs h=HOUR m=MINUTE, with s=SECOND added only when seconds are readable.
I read h=3 m=15
